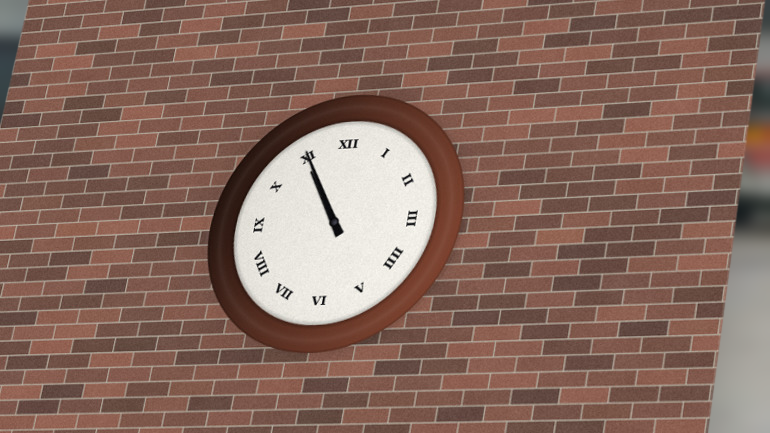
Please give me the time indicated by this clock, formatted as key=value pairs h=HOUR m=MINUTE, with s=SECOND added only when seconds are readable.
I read h=10 m=55
